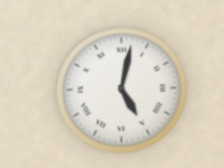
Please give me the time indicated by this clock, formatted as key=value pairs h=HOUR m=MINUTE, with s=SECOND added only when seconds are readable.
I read h=5 m=2
